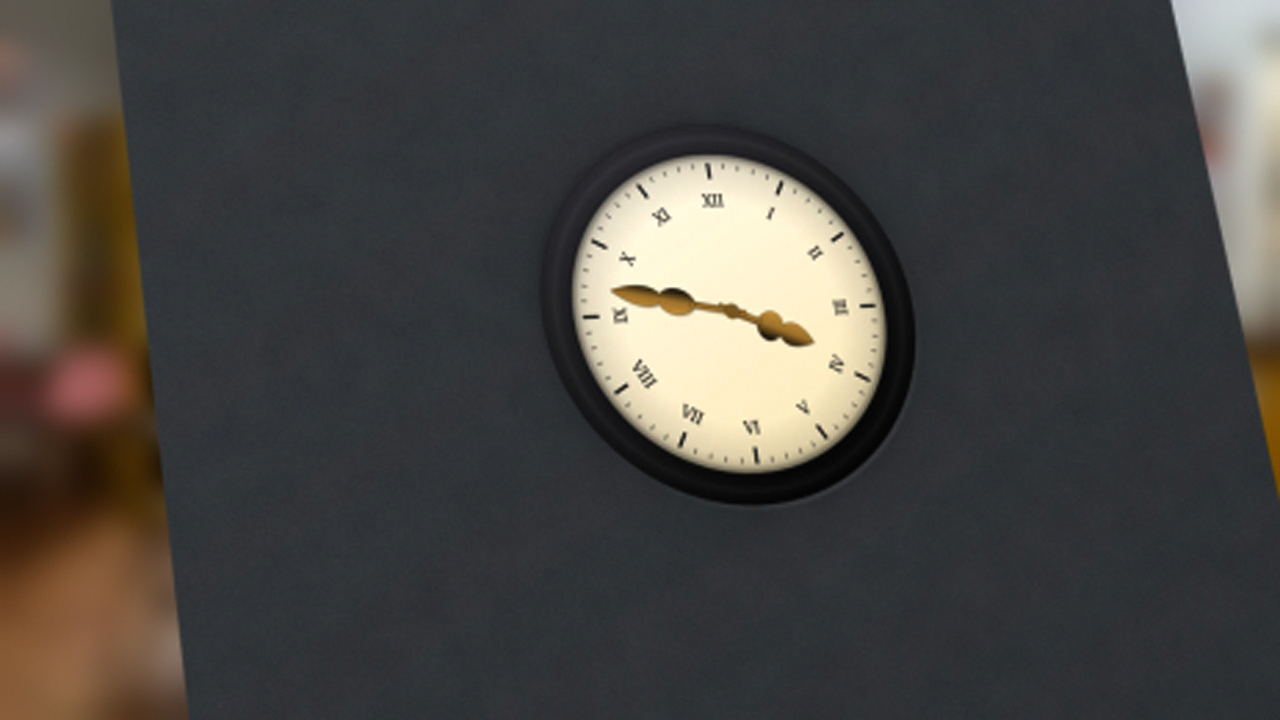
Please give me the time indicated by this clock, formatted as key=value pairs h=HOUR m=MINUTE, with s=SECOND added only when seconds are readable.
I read h=3 m=47
